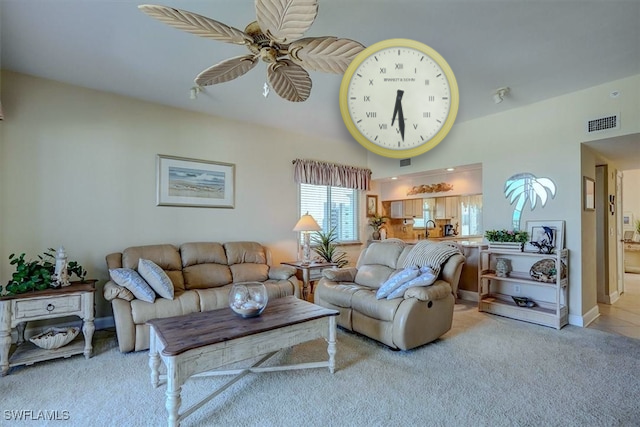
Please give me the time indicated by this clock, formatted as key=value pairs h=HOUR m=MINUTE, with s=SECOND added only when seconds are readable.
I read h=6 m=29
